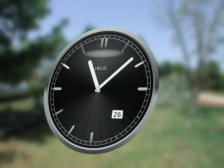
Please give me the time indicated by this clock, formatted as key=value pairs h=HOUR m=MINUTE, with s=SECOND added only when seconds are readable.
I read h=11 m=8
